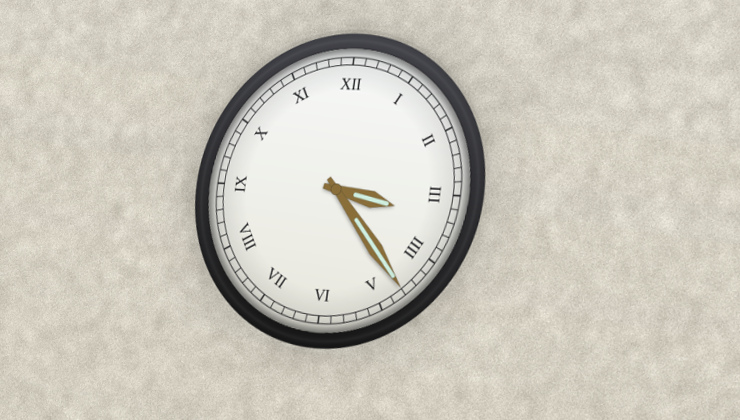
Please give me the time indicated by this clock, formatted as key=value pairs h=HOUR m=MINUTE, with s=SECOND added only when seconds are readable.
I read h=3 m=23
